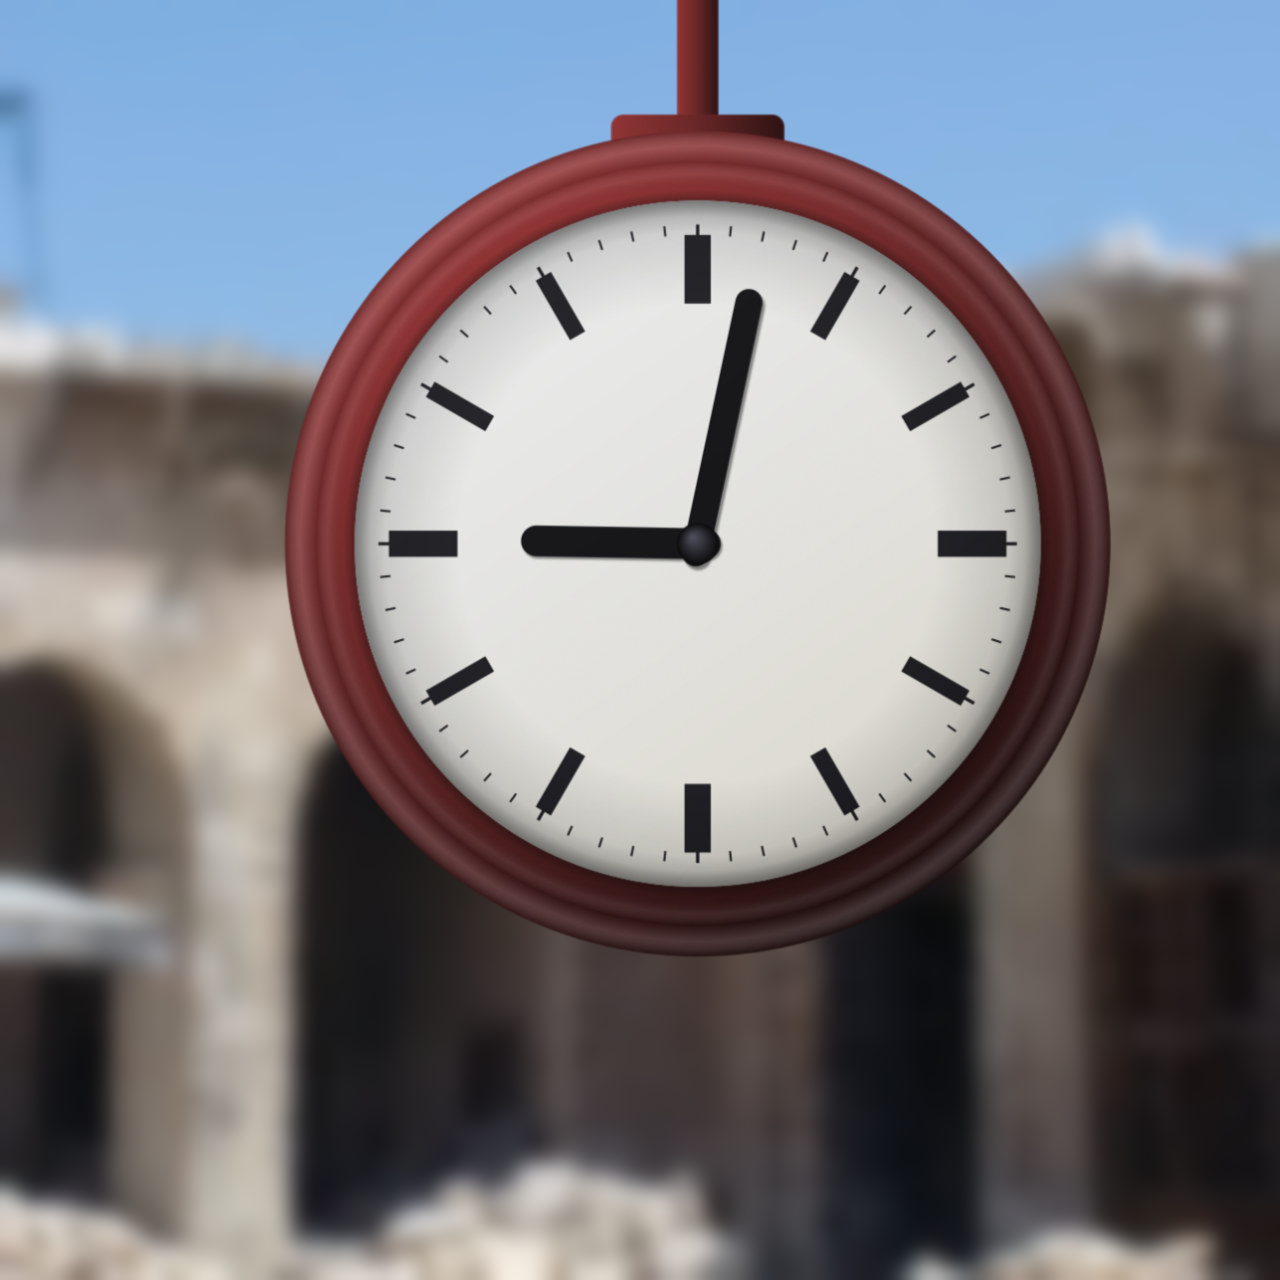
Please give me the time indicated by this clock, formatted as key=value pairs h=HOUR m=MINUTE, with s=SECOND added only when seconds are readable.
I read h=9 m=2
